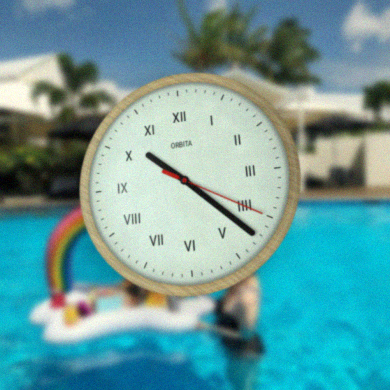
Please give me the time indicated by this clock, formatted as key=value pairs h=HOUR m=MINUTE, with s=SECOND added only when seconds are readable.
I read h=10 m=22 s=20
